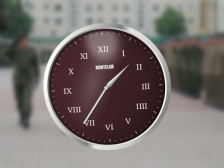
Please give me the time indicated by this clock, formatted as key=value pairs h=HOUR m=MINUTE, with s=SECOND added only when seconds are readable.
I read h=1 m=36
